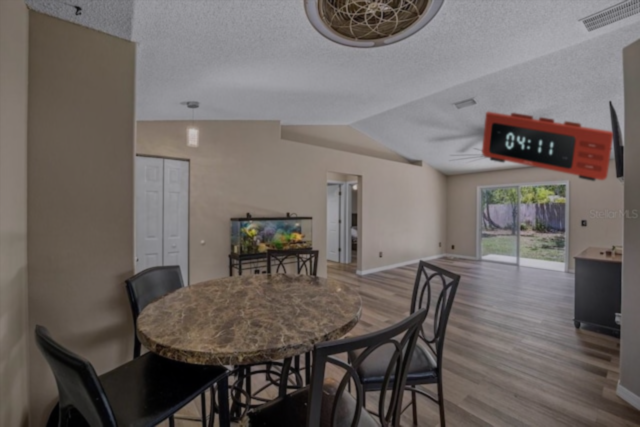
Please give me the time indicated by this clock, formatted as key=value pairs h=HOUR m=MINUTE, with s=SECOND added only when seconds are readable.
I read h=4 m=11
